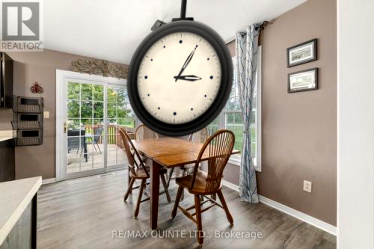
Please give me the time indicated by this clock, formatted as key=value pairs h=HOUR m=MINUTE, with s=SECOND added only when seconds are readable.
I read h=3 m=5
